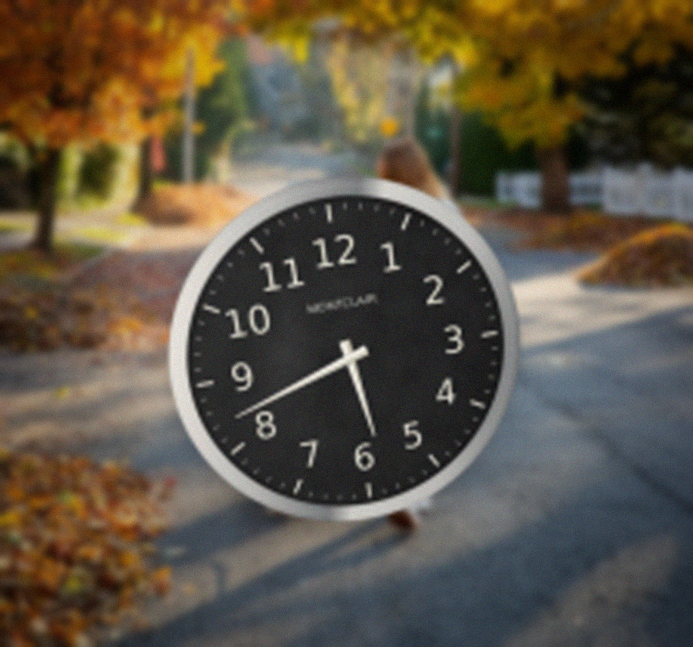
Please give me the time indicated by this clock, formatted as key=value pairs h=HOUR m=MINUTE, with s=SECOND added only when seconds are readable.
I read h=5 m=42
